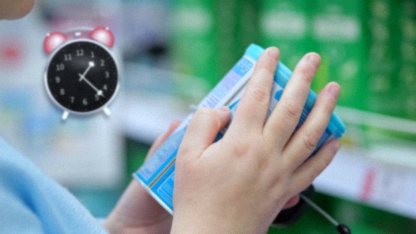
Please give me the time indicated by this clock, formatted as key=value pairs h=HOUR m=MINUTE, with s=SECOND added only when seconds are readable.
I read h=1 m=23
